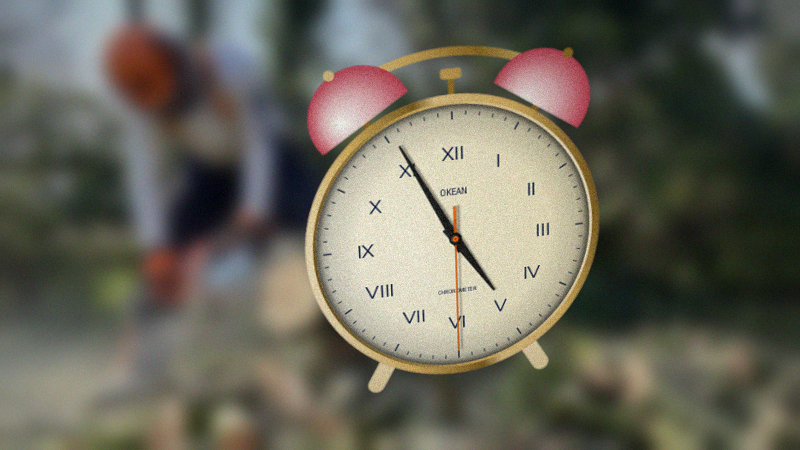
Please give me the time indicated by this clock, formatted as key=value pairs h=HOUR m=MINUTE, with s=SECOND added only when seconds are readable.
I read h=4 m=55 s=30
